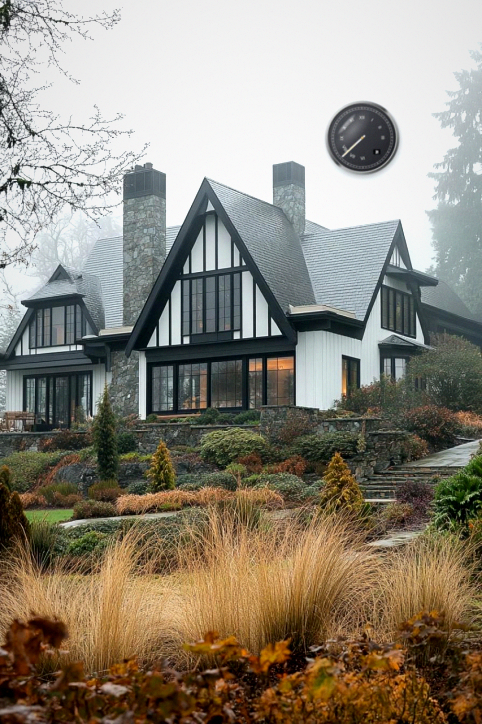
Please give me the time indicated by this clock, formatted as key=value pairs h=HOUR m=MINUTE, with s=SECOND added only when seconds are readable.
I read h=7 m=38
